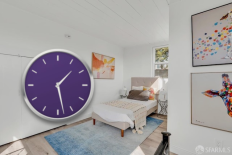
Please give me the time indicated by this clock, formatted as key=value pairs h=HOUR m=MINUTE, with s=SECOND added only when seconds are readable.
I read h=1 m=28
